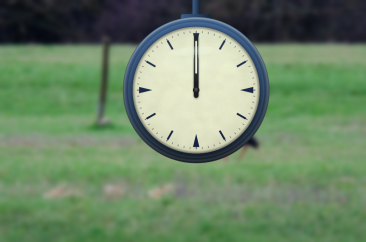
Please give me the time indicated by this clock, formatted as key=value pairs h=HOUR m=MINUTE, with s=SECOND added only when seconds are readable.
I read h=12 m=0
